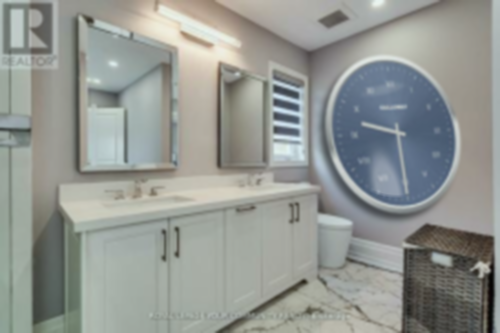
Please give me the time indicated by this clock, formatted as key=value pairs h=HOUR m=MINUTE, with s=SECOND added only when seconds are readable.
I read h=9 m=30
